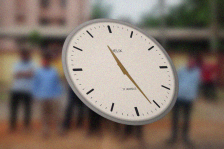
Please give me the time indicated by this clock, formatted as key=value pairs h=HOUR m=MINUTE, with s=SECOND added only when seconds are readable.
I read h=11 m=26
